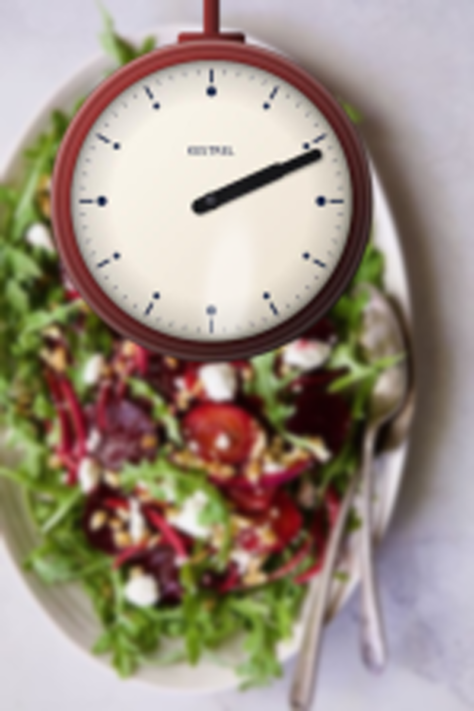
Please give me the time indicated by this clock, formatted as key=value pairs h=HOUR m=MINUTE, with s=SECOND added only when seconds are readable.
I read h=2 m=11
